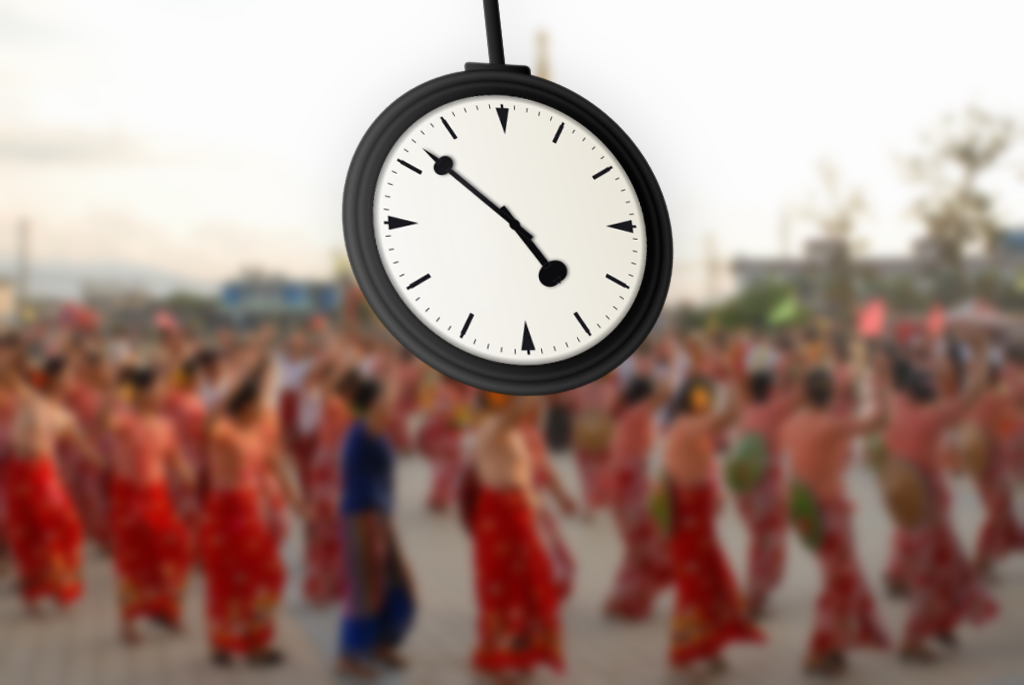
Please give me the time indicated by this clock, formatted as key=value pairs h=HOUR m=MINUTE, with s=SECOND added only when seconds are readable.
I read h=4 m=52
